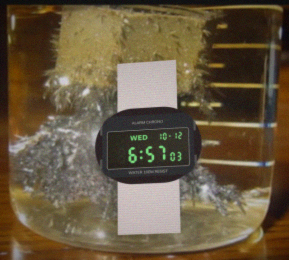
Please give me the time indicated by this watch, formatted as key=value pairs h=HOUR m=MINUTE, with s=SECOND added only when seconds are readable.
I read h=6 m=57 s=3
